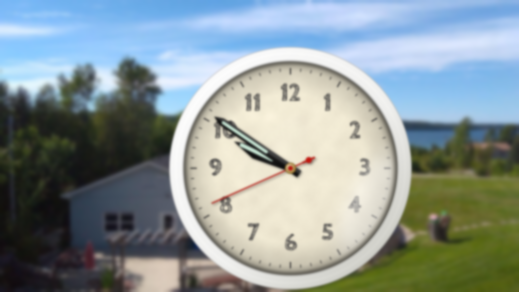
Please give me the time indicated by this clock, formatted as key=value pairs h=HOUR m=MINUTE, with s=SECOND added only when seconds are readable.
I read h=9 m=50 s=41
